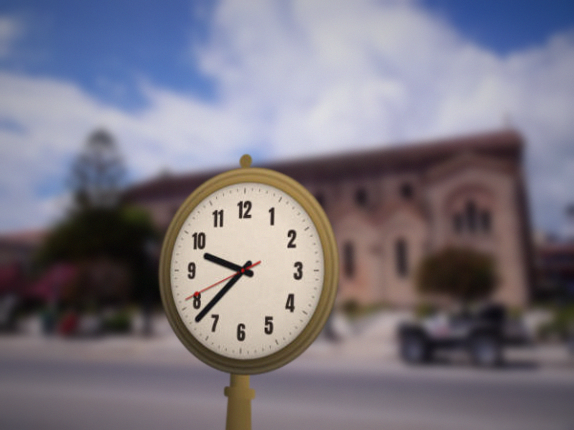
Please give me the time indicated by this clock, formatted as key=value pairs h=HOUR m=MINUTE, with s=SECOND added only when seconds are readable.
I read h=9 m=37 s=41
